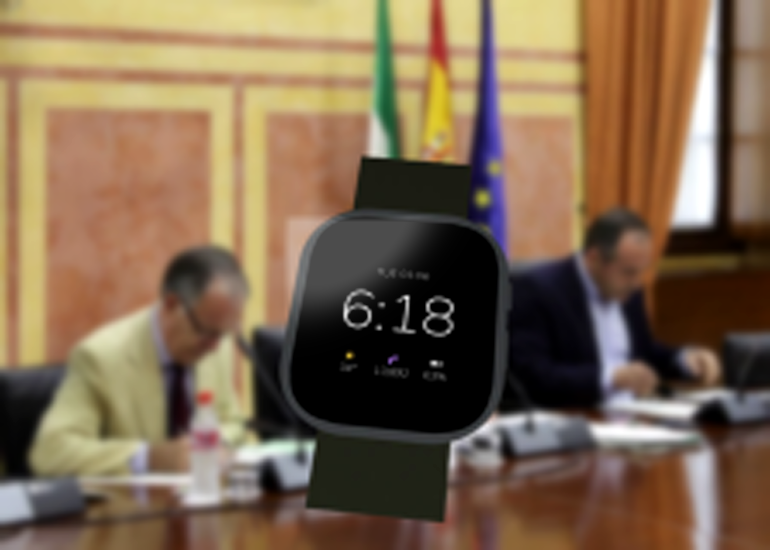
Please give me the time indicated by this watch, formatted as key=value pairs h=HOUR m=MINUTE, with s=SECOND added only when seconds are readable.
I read h=6 m=18
